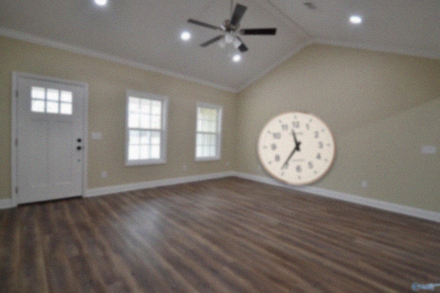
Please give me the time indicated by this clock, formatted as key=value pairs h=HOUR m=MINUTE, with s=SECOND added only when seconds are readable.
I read h=11 m=36
